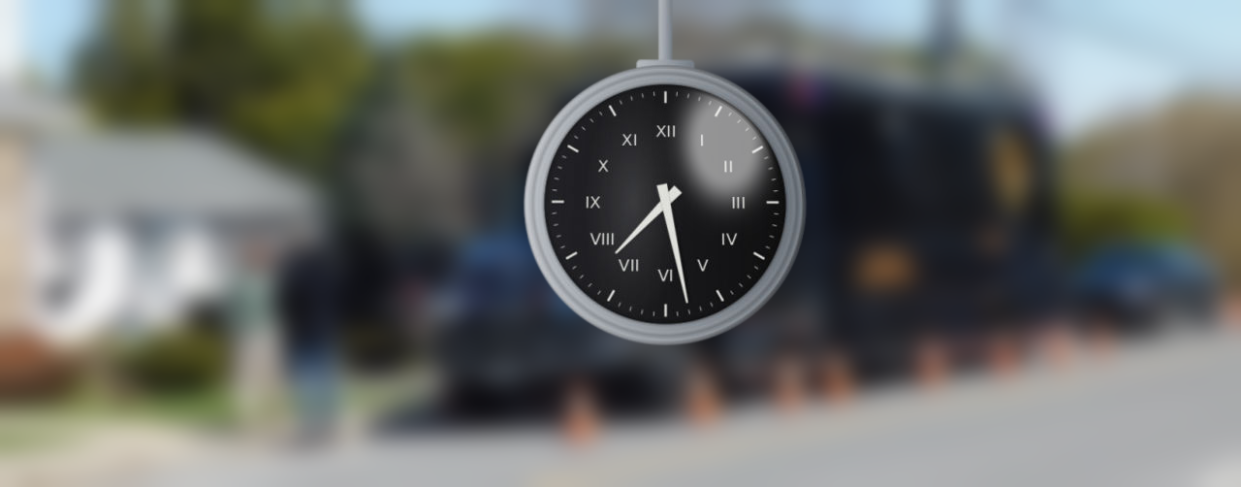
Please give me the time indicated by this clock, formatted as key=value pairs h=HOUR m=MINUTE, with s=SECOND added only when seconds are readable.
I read h=7 m=28
